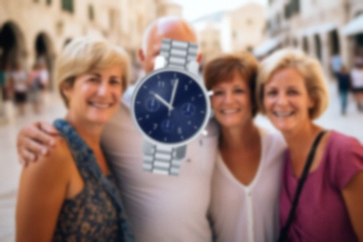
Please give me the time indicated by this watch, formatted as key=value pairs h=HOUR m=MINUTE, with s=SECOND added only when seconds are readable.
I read h=10 m=1
